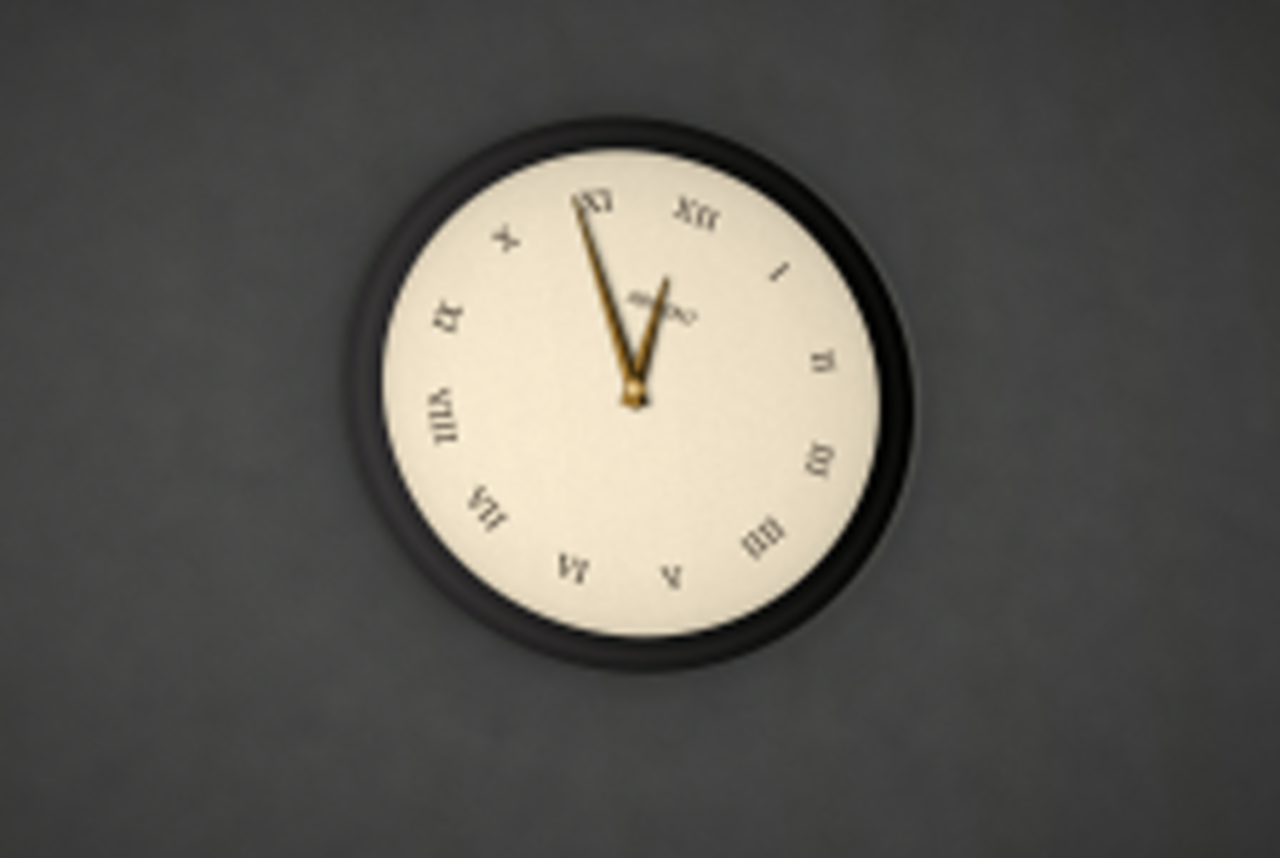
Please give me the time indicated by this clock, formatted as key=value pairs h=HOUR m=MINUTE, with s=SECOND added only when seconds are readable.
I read h=11 m=54
